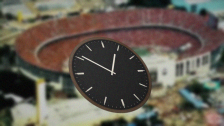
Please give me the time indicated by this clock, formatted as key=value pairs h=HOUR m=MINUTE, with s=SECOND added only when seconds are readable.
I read h=12 m=51
